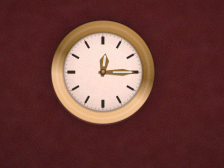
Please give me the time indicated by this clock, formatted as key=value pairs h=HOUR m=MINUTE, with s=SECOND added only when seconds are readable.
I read h=12 m=15
